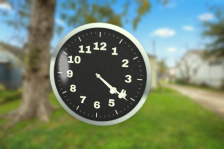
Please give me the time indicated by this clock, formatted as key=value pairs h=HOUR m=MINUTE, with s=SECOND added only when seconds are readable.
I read h=4 m=21
